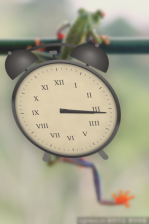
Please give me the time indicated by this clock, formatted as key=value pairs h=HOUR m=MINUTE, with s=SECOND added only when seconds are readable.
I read h=3 m=16
